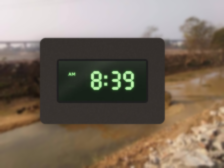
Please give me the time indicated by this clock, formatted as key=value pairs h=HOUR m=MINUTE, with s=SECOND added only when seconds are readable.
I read h=8 m=39
